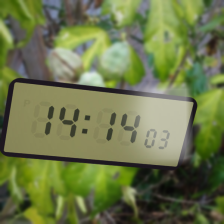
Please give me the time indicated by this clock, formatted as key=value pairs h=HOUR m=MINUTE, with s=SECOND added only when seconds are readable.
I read h=14 m=14 s=3
